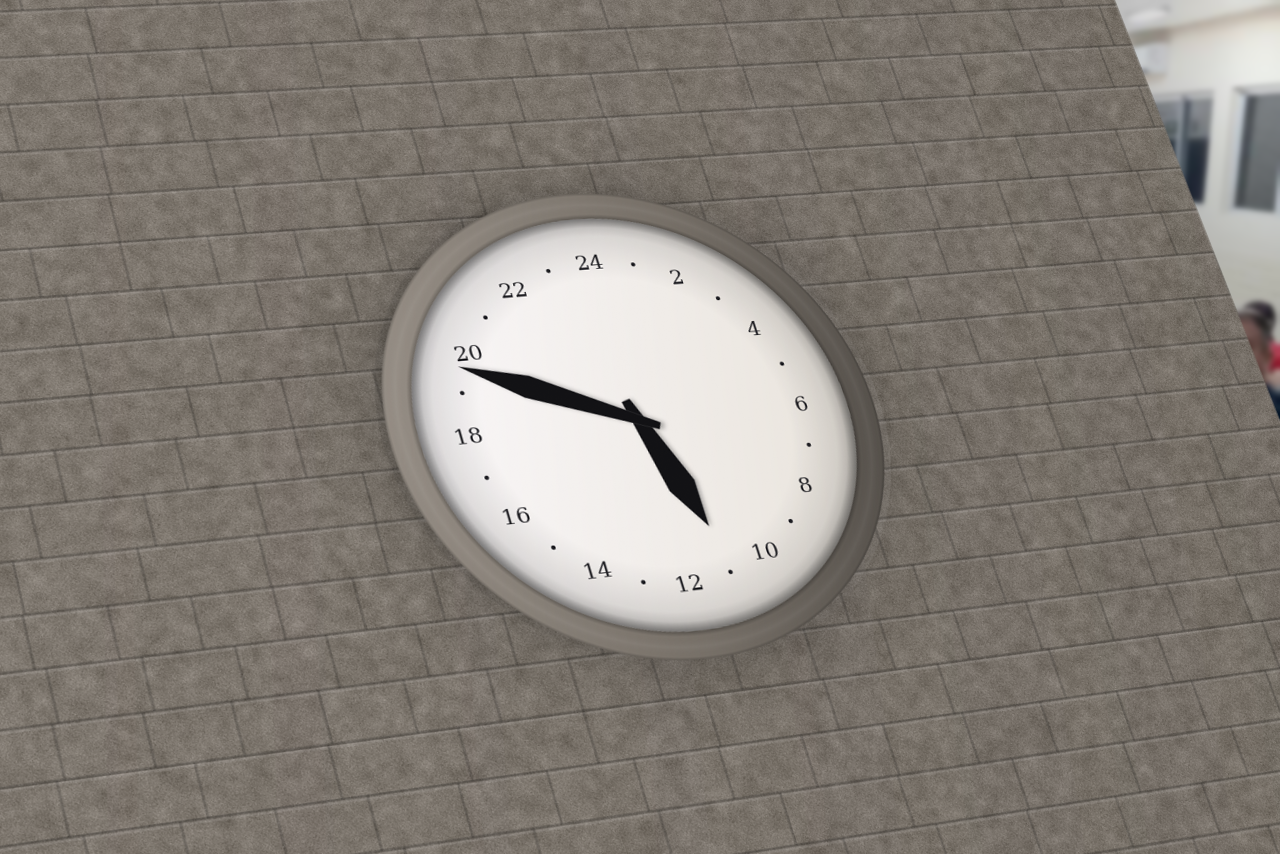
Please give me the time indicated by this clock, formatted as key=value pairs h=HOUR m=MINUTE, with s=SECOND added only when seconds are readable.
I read h=10 m=49
